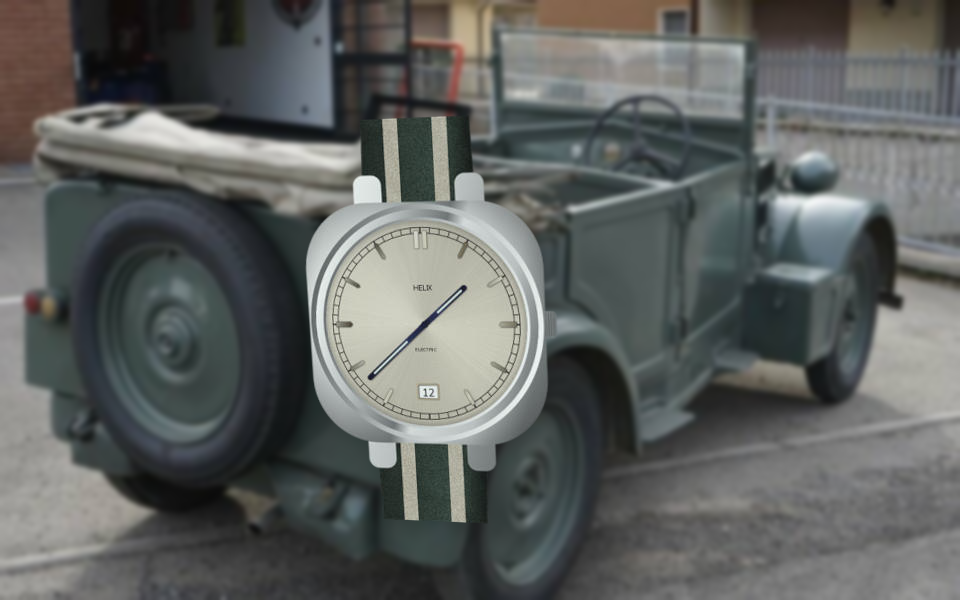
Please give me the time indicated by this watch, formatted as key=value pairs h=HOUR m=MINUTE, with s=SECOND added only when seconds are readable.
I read h=1 m=38
